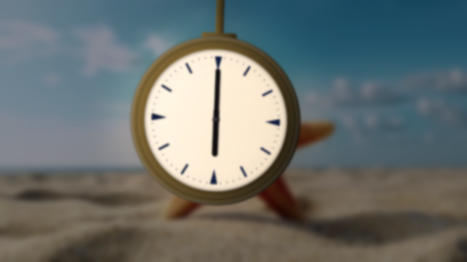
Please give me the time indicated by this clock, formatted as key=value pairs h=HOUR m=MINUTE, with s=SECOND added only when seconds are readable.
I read h=6 m=0
